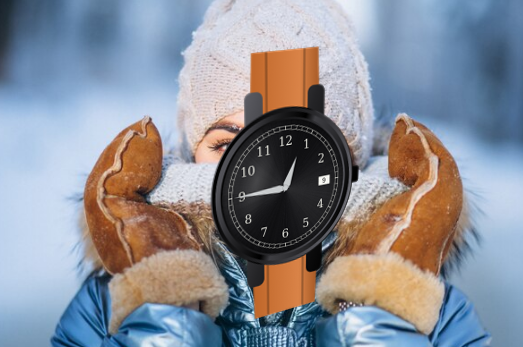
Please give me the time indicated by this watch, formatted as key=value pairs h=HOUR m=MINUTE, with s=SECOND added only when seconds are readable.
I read h=12 m=45
